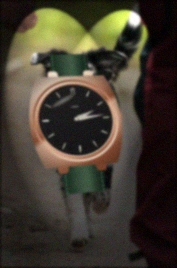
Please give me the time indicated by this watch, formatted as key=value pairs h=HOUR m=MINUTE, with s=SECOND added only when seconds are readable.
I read h=2 m=14
